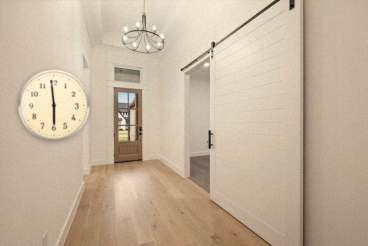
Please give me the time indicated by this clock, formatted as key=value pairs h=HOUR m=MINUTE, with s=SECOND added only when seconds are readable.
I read h=5 m=59
